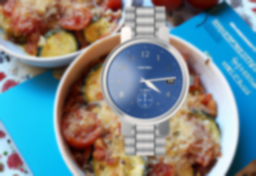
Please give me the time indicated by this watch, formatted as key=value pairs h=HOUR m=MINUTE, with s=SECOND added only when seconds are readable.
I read h=4 m=14
